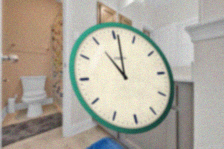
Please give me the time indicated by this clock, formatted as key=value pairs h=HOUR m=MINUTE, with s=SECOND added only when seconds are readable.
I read h=11 m=1
